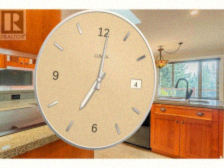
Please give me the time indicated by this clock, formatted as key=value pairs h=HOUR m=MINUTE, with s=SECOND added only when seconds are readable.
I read h=7 m=1
